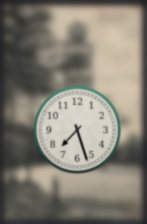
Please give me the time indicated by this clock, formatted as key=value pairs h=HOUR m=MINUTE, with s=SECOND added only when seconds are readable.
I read h=7 m=27
